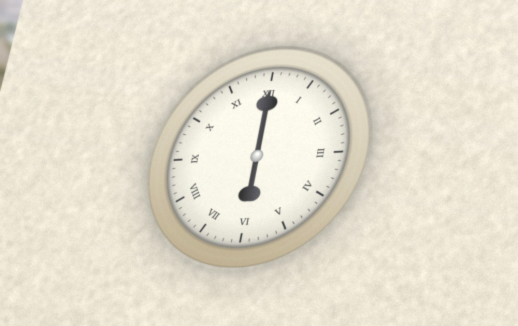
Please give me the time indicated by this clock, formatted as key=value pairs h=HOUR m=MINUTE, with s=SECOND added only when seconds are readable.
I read h=6 m=0
